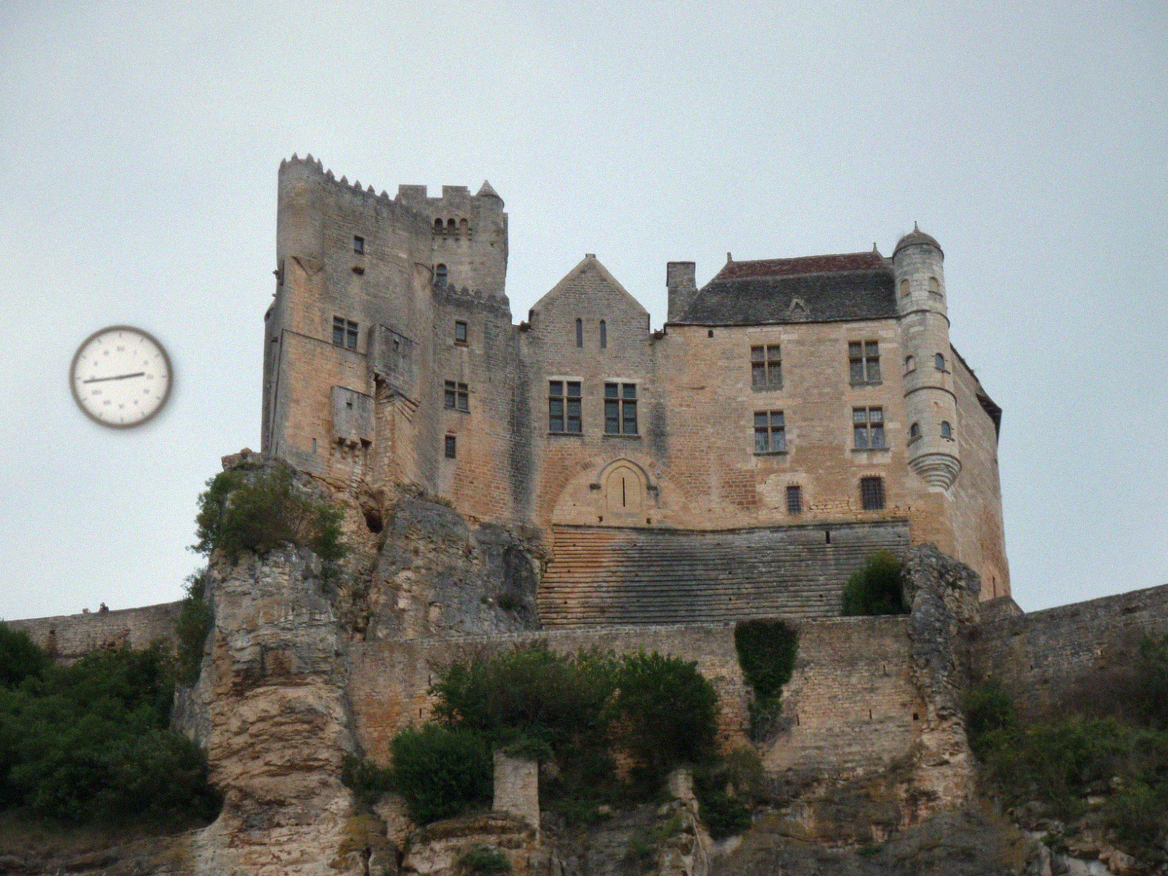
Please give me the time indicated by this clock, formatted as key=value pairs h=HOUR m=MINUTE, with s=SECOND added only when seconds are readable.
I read h=2 m=44
